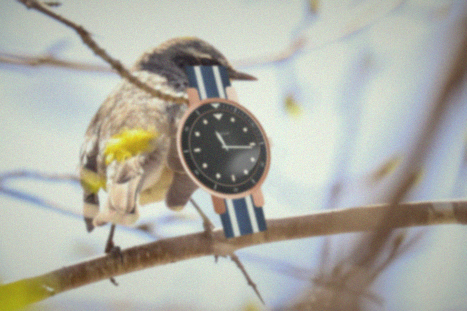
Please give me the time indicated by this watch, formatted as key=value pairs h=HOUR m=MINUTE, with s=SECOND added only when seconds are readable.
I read h=11 m=16
